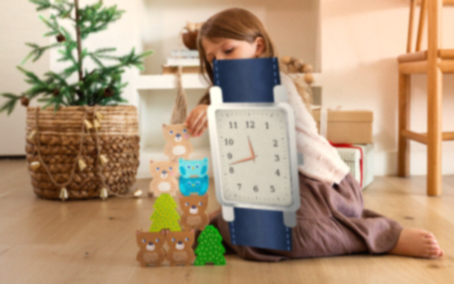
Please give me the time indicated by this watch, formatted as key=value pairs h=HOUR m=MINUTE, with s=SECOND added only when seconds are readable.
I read h=11 m=42
